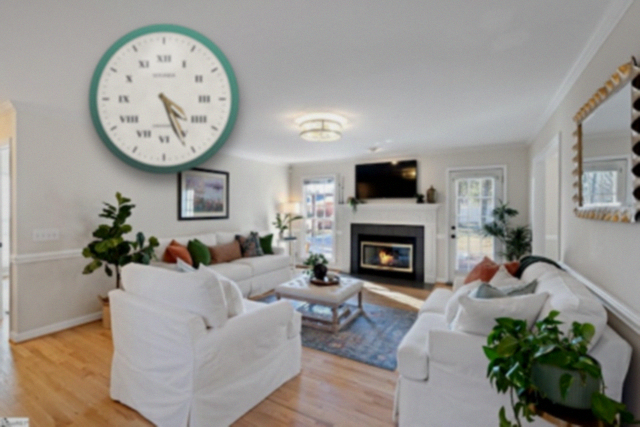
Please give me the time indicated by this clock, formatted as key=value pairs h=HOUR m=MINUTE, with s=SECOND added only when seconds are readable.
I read h=4 m=26
